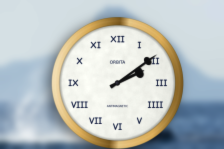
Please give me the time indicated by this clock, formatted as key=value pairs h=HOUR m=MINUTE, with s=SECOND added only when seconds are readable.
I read h=2 m=9
